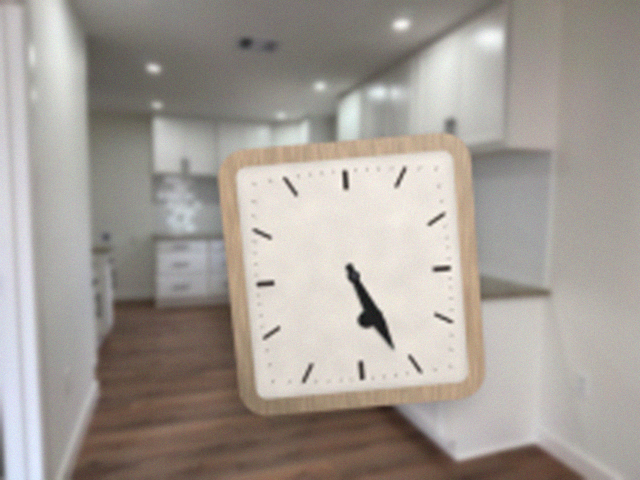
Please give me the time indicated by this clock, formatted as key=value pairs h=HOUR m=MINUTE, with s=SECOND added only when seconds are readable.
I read h=5 m=26
